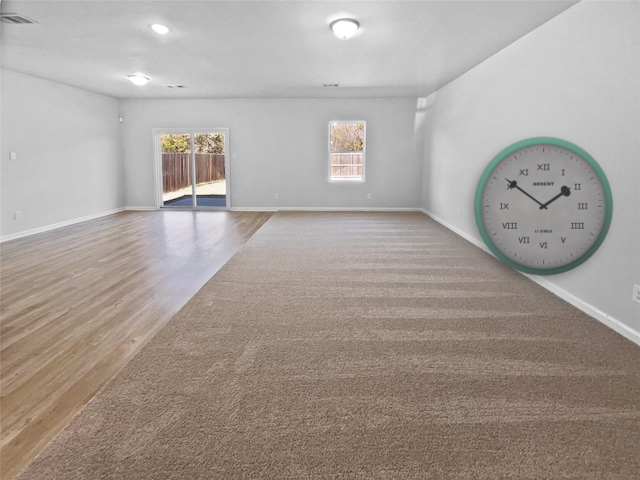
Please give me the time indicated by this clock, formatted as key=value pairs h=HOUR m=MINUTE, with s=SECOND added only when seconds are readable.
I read h=1 m=51
